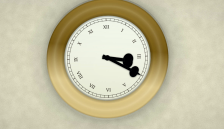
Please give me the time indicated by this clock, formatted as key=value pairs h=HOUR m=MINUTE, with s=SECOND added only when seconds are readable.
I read h=3 m=20
